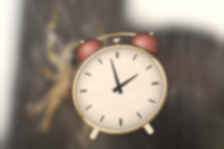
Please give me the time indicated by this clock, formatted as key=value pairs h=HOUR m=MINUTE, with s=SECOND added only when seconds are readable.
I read h=1 m=58
